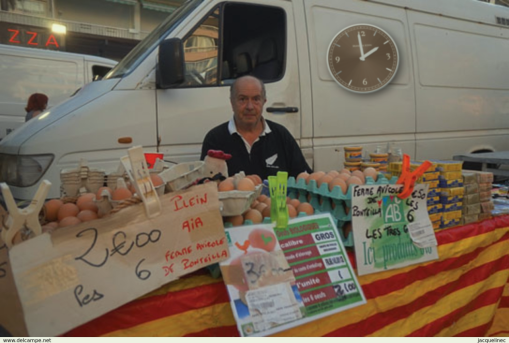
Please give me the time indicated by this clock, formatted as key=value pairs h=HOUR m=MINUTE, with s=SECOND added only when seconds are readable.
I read h=1 m=59
